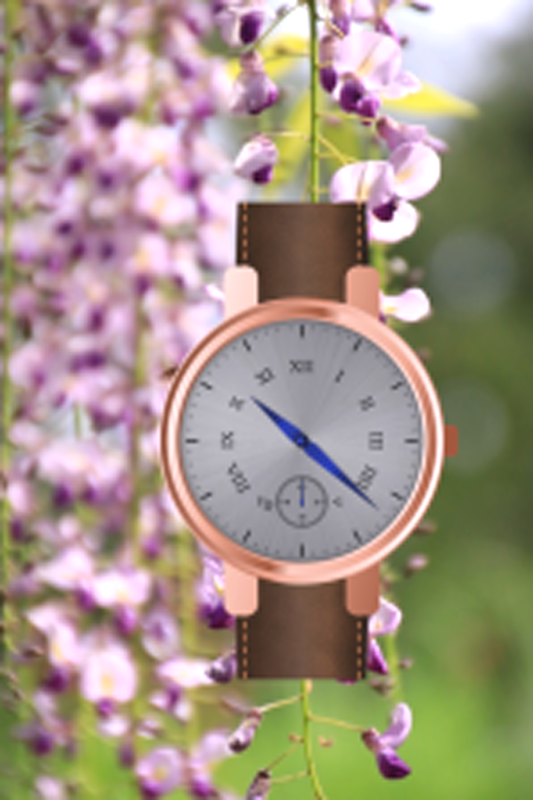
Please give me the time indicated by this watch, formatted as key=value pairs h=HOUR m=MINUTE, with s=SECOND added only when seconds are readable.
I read h=10 m=22
